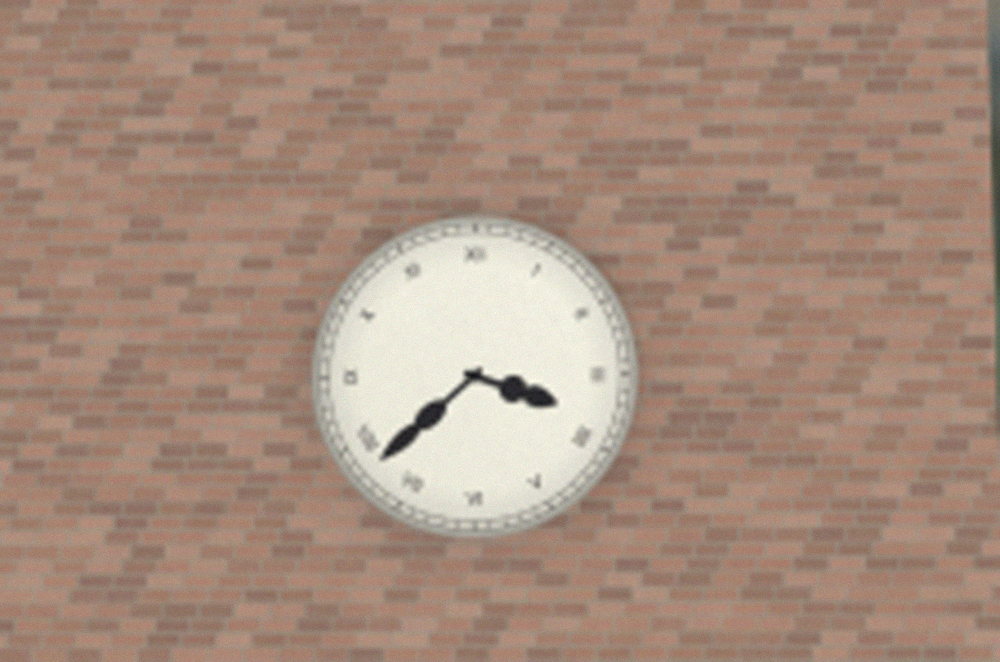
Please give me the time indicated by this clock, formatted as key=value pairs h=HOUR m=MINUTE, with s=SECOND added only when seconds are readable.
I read h=3 m=38
